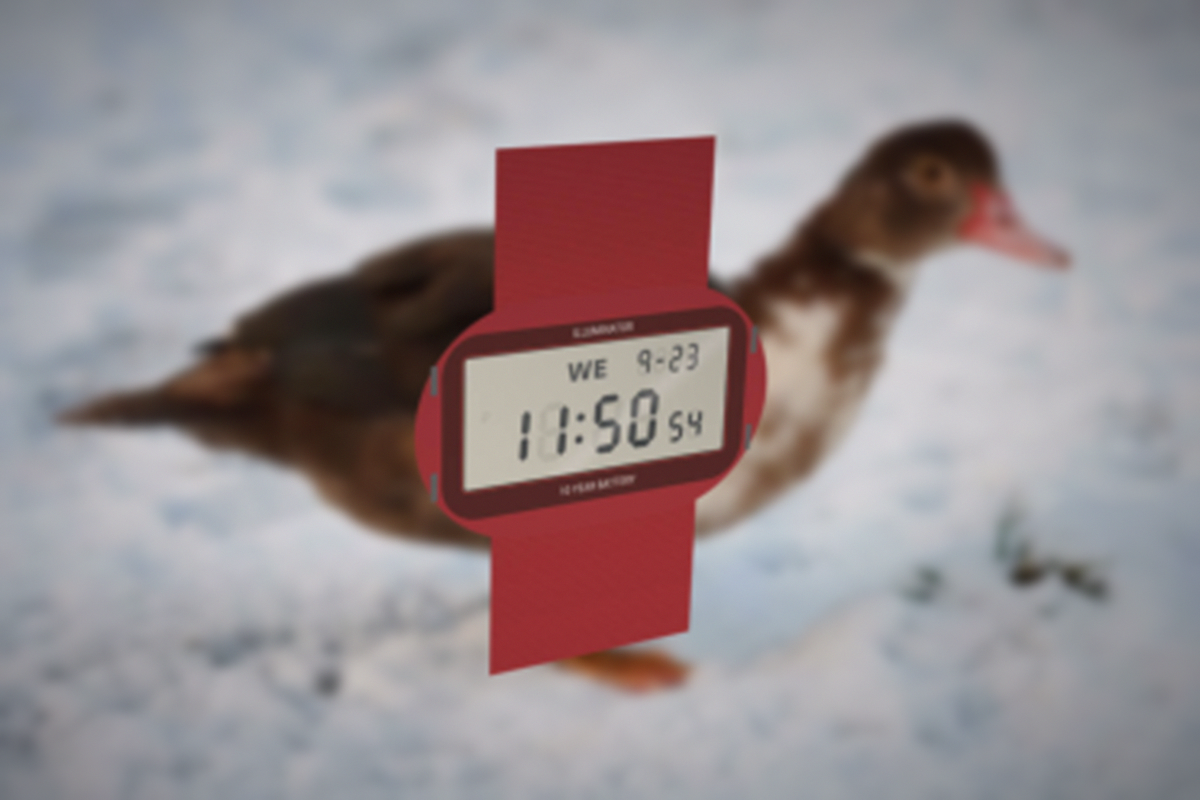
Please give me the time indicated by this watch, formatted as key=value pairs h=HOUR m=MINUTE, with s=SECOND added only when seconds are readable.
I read h=11 m=50 s=54
